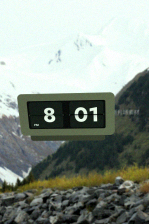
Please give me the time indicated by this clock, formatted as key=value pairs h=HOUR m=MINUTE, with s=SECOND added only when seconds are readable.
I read h=8 m=1
